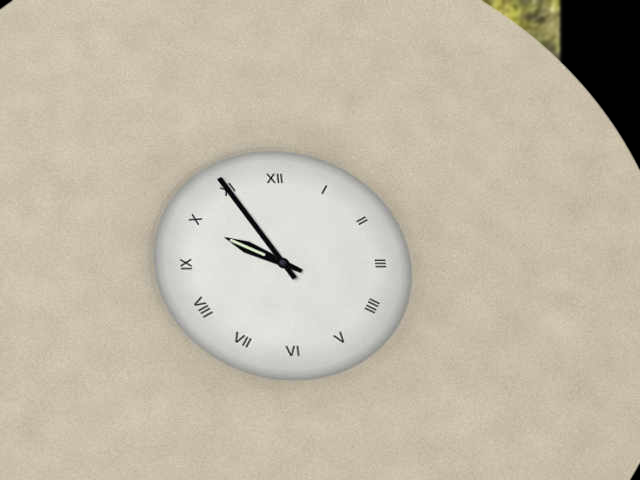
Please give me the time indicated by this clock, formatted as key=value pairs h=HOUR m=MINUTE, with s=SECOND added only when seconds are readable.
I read h=9 m=55
